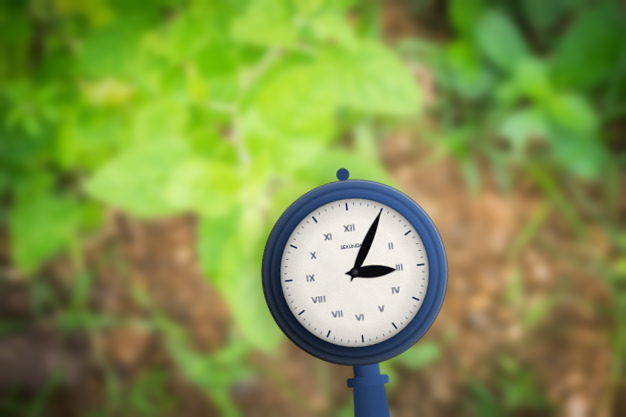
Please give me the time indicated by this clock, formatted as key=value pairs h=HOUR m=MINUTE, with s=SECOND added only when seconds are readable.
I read h=3 m=5
